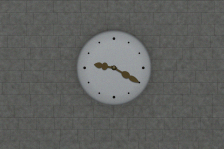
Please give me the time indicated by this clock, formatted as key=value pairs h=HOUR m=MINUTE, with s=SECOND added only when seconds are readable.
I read h=9 m=20
